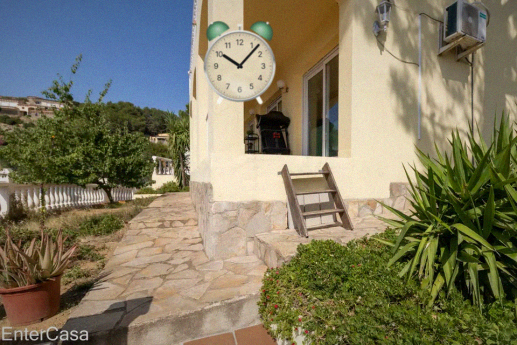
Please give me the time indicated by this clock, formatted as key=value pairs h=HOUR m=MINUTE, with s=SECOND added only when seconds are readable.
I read h=10 m=7
